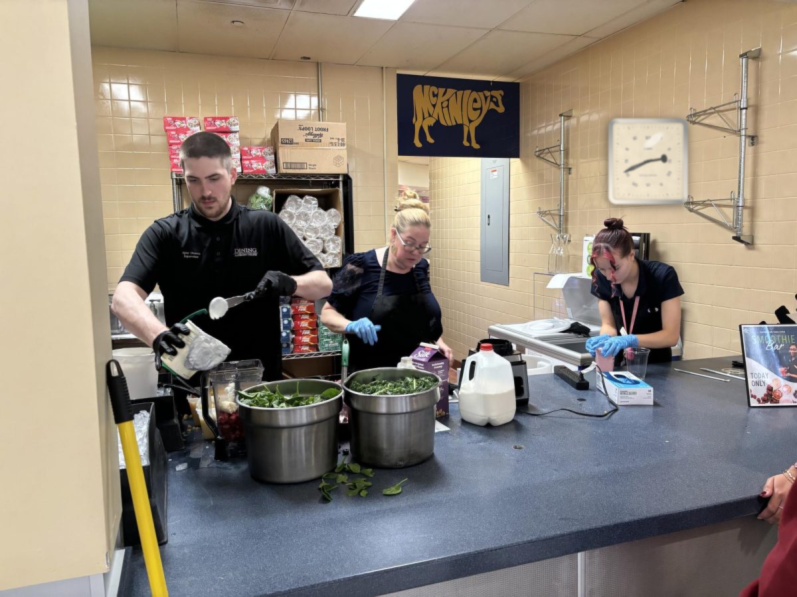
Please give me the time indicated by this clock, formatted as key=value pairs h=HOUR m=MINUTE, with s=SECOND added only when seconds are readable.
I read h=2 m=41
